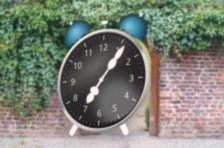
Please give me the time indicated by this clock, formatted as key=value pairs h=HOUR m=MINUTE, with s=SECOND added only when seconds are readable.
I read h=7 m=6
